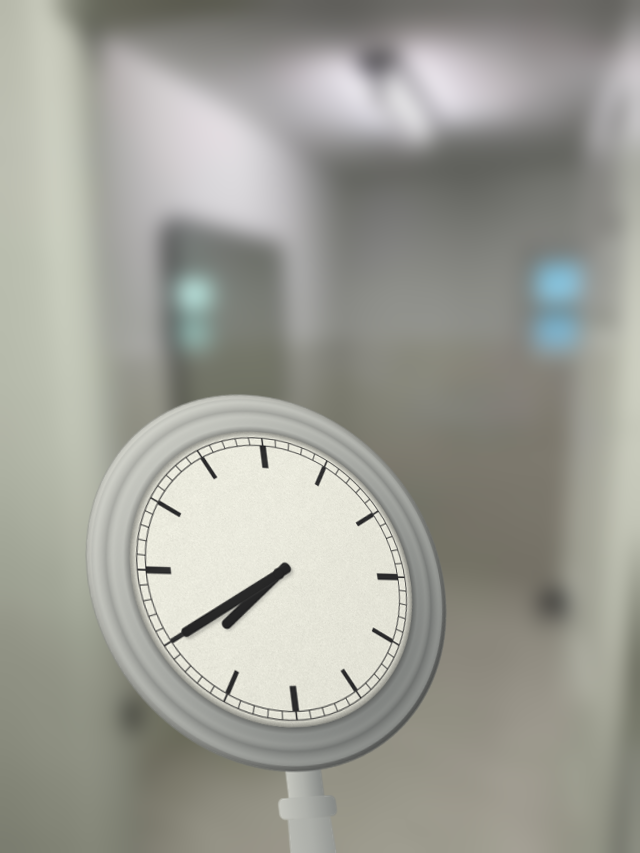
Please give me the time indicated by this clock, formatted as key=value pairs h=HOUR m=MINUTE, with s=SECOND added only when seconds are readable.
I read h=7 m=40
